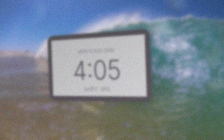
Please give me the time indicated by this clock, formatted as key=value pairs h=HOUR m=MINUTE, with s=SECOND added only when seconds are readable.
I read h=4 m=5
